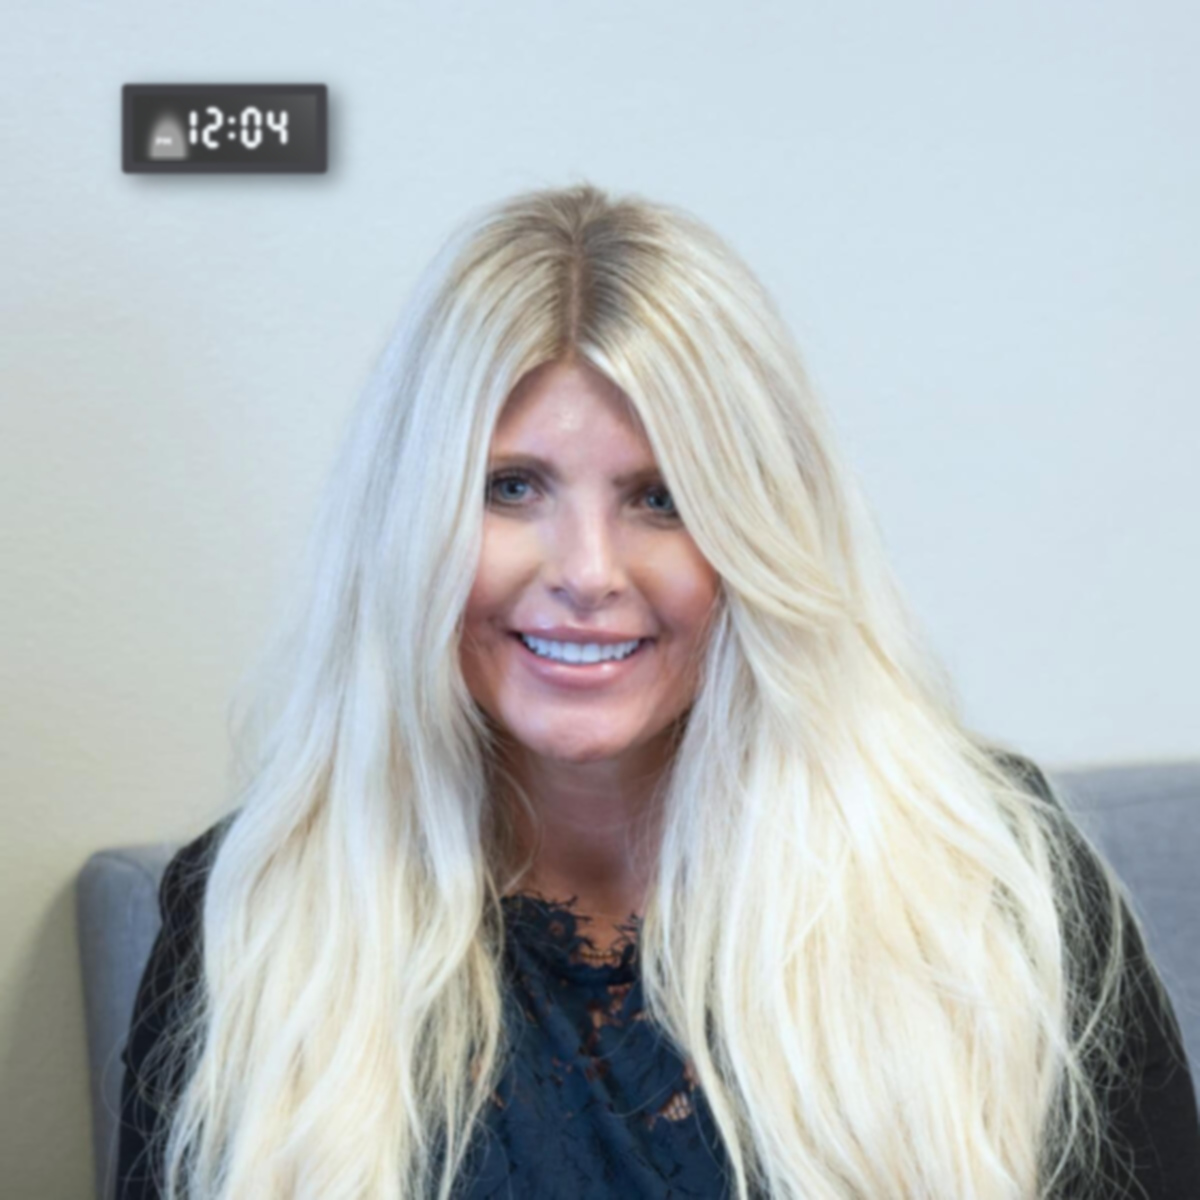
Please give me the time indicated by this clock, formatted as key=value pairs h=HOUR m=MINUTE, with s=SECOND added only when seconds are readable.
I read h=12 m=4
